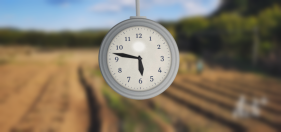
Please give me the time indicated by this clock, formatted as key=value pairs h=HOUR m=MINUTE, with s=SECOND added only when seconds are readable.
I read h=5 m=47
